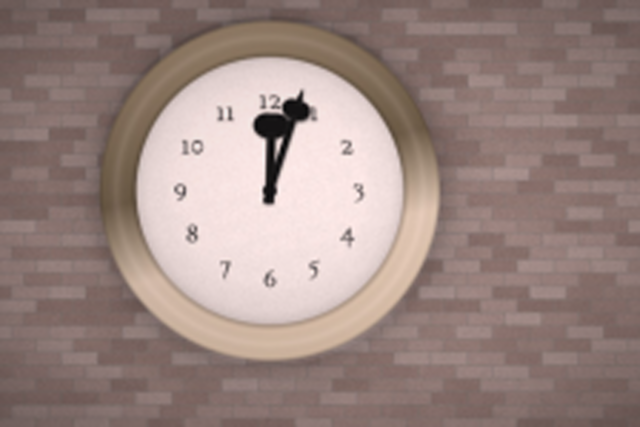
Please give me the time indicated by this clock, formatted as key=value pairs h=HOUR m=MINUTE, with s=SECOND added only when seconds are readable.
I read h=12 m=3
